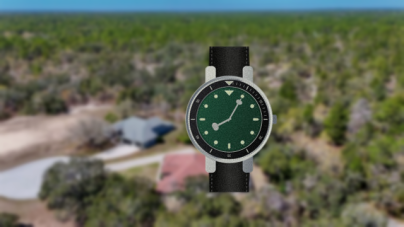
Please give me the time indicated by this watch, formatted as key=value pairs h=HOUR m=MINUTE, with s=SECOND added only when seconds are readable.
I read h=8 m=5
